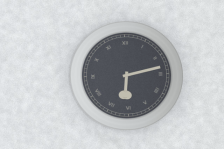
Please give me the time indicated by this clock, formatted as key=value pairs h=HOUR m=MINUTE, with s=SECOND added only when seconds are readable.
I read h=6 m=13
